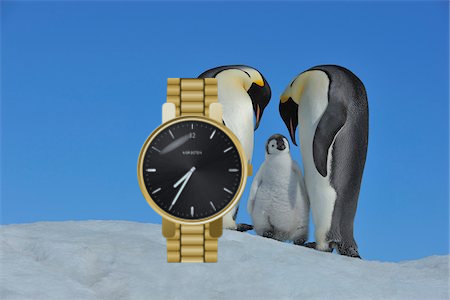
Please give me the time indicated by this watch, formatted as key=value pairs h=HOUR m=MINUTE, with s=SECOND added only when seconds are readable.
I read h=7 m=35
